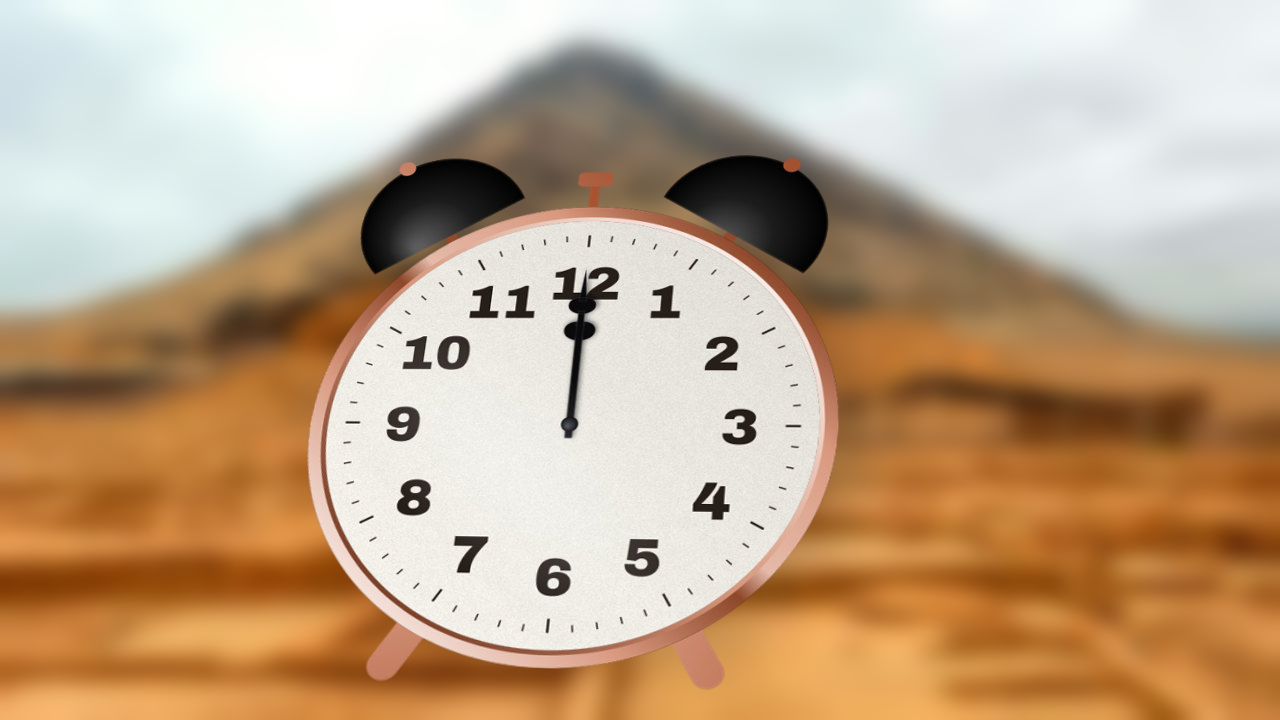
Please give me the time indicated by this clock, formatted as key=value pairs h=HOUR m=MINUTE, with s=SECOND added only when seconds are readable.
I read h=12 m=0
